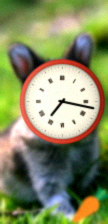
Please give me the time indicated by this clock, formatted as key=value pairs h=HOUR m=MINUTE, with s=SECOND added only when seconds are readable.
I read h=7 m=17
